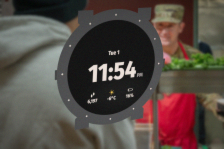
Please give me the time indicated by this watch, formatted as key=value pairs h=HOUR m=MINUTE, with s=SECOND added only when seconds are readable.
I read h=11 m=54
